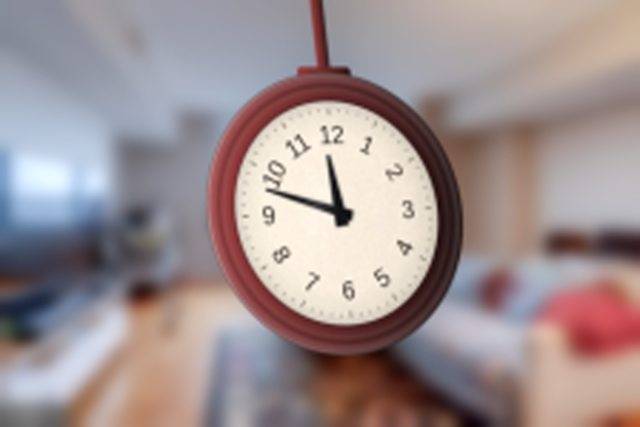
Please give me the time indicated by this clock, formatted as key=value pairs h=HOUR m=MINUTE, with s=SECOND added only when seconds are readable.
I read h=11 m=48
